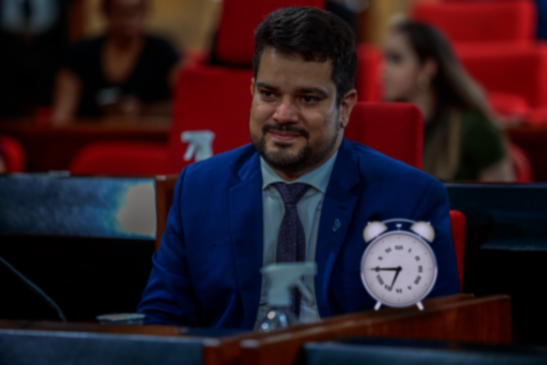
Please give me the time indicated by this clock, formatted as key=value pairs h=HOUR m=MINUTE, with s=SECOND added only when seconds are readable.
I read h=6 m=45
